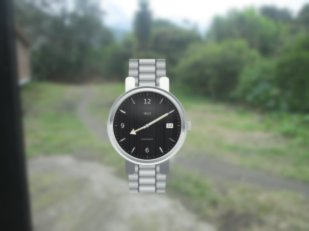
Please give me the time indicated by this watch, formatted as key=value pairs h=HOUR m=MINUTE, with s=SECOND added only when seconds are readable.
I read h=8 m=10
